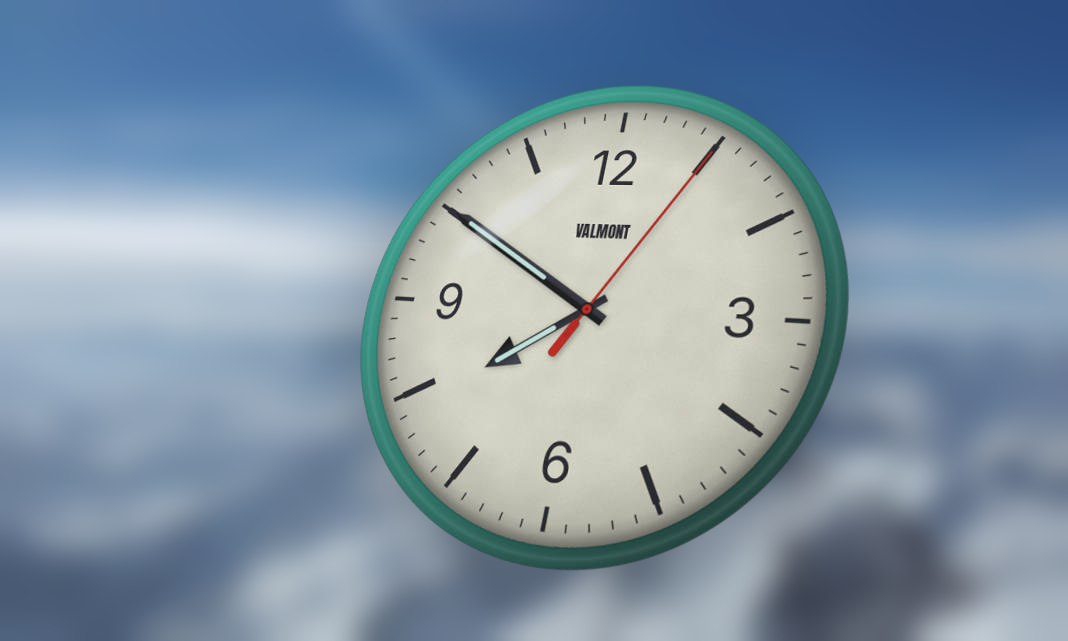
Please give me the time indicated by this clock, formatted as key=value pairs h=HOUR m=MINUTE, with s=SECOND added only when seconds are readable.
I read h=7 m=50 s=5
